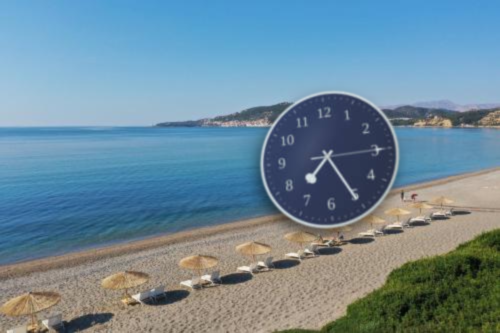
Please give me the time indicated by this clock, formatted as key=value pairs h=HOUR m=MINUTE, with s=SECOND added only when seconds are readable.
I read h=7 m=25 s=15
